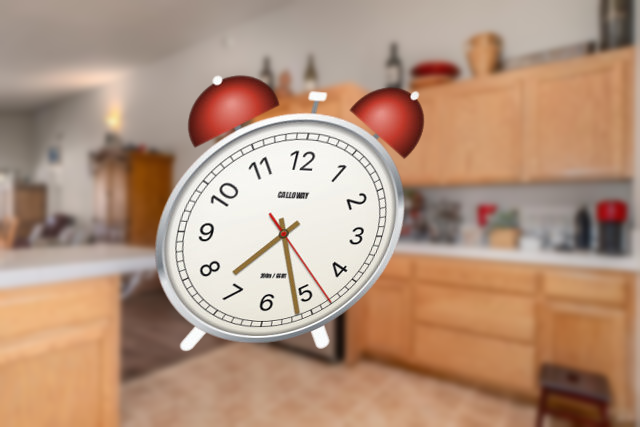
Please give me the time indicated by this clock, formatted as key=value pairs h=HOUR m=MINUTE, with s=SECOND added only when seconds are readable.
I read h=7 m=26 s=23
